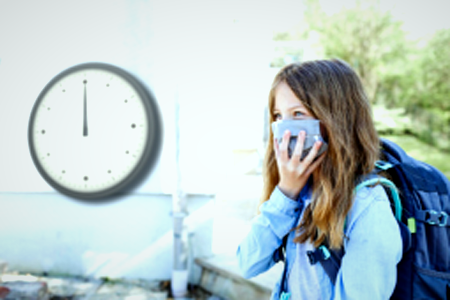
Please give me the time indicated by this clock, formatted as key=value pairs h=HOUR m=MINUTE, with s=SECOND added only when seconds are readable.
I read h=12 m=0
